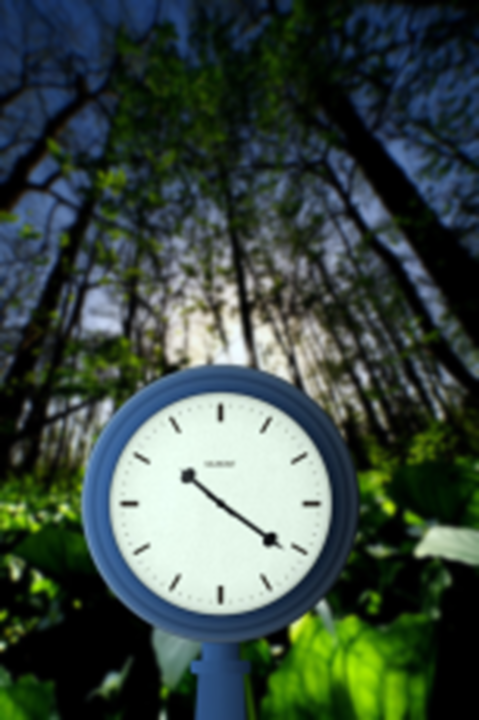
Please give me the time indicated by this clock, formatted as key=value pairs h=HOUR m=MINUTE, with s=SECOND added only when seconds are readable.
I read h=10 m=21
